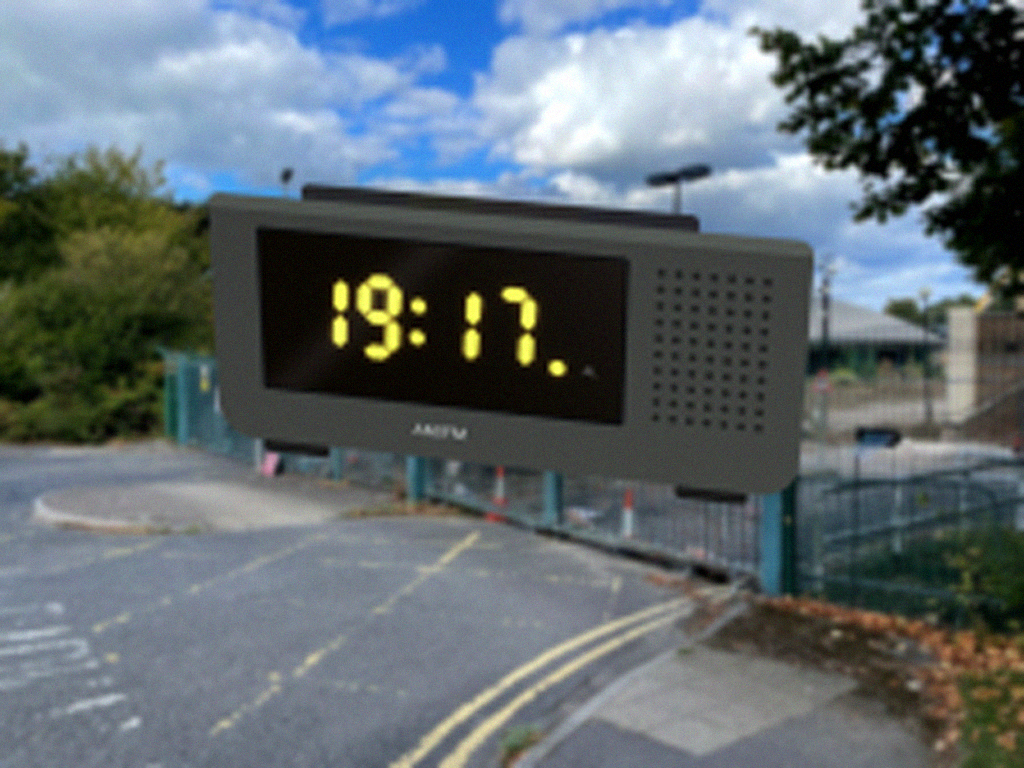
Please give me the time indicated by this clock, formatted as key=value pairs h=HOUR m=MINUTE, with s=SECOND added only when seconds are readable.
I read h=19 m=17
